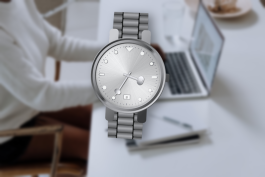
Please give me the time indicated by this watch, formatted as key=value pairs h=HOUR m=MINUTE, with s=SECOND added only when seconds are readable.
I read h=3 m=35
